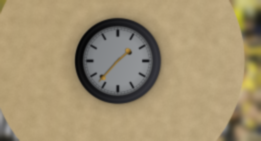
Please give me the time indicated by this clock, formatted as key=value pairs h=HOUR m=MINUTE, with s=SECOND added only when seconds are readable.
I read h=1 m=37
